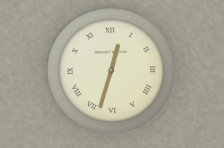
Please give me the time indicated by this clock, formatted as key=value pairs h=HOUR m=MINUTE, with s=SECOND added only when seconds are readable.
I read h=12 m=33
